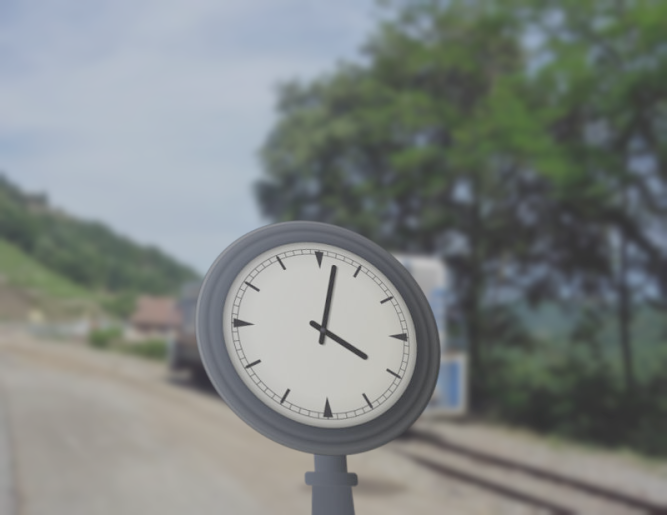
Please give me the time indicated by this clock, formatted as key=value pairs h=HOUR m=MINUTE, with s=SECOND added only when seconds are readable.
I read h=4 m=2
